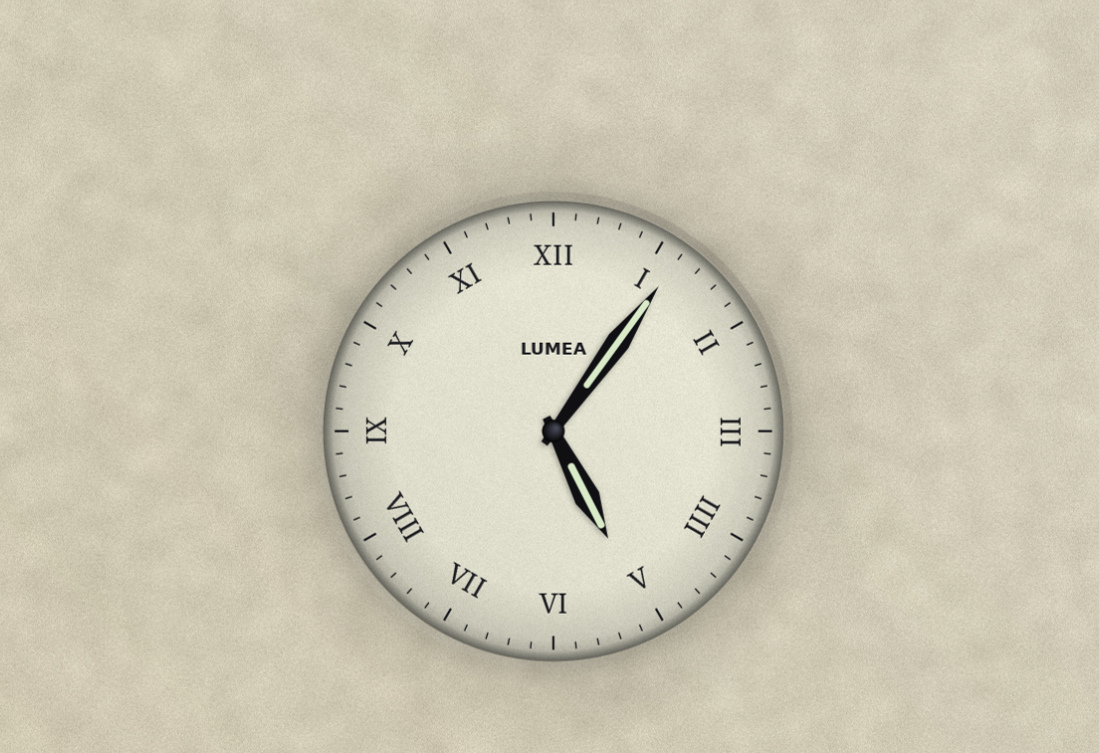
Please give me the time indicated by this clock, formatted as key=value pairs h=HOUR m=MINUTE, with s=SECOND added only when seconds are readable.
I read h=5 m=6
